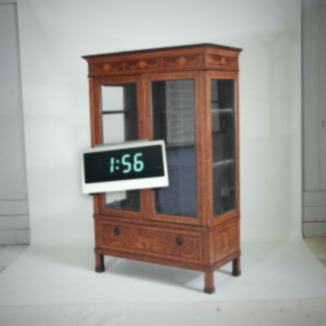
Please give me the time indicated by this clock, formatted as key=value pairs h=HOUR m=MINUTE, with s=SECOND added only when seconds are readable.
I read h=1 m=56
